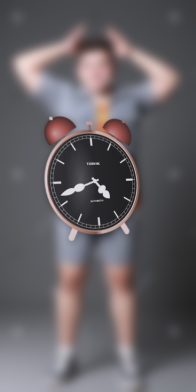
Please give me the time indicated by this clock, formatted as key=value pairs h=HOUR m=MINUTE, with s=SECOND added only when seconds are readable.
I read h=4 m=42
